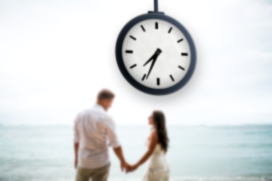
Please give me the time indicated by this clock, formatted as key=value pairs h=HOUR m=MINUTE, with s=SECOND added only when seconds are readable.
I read h=7 m=34
